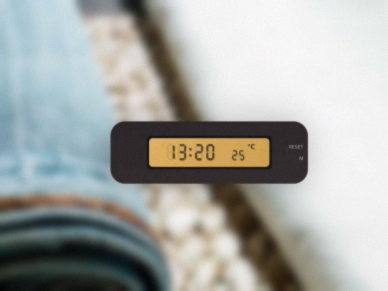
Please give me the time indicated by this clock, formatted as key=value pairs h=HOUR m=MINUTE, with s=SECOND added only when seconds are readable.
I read h=13 m=20
